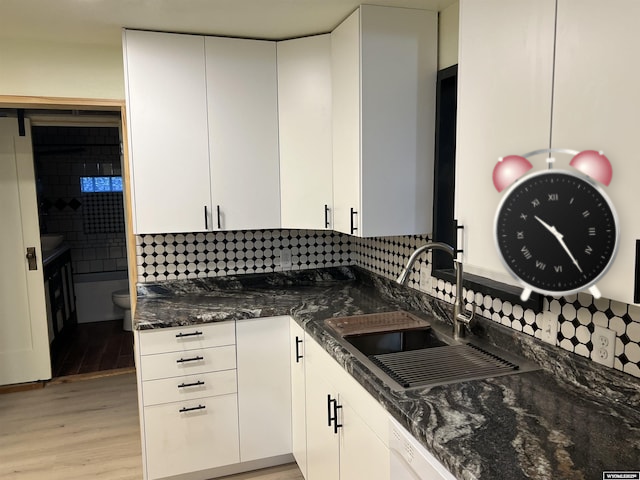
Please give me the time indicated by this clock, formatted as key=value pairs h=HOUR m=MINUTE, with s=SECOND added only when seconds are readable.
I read h=10 m=25
